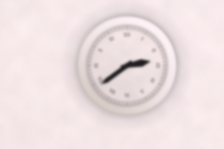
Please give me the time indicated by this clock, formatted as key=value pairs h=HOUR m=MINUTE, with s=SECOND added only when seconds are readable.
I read h=2 m=39
